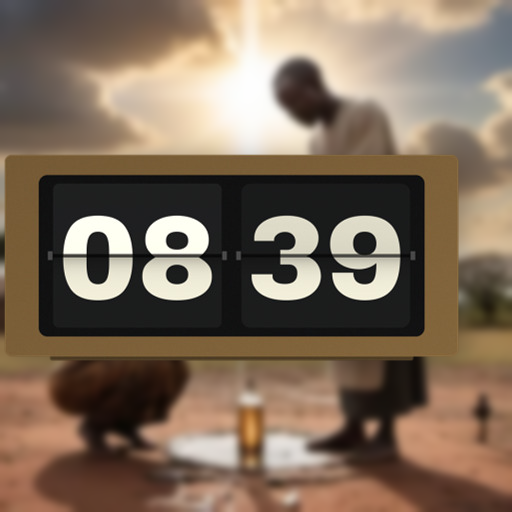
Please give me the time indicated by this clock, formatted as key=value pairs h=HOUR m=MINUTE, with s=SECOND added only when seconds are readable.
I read h=8 m=39
